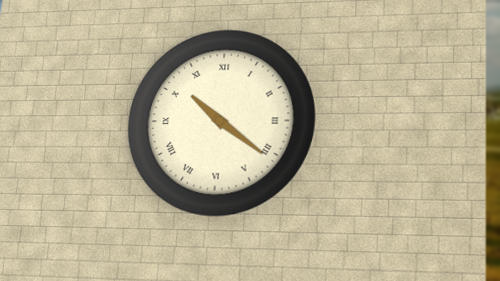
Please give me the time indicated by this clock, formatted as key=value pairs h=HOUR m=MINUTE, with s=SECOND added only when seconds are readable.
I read h=10 m=21
